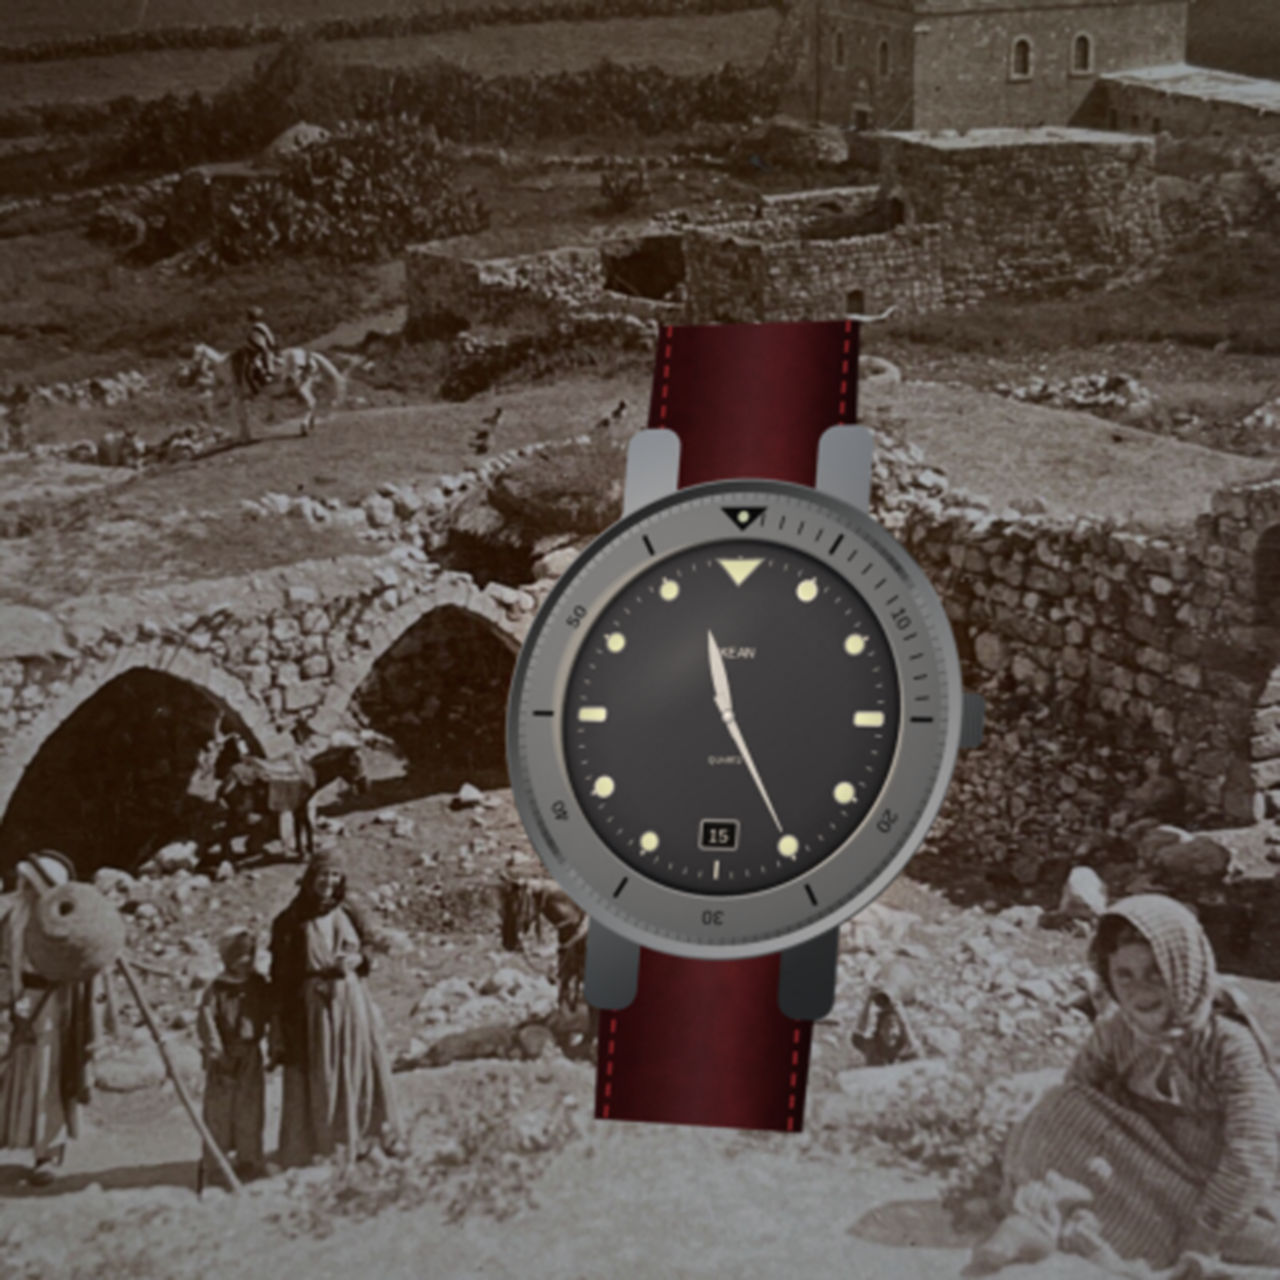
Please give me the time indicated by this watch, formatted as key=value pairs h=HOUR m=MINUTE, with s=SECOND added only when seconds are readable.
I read h=11 m=25
